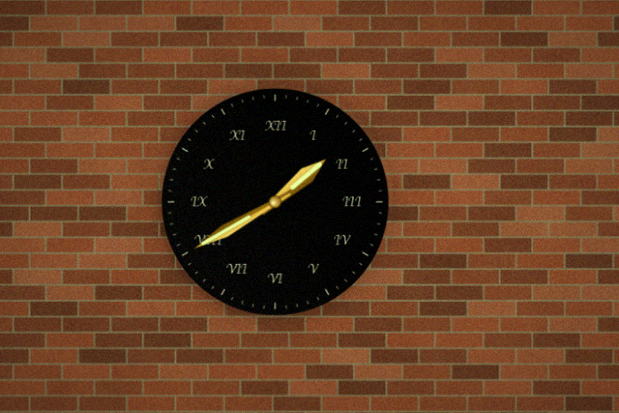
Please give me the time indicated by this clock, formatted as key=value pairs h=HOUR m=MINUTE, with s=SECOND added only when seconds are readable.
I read h=1 m=40
